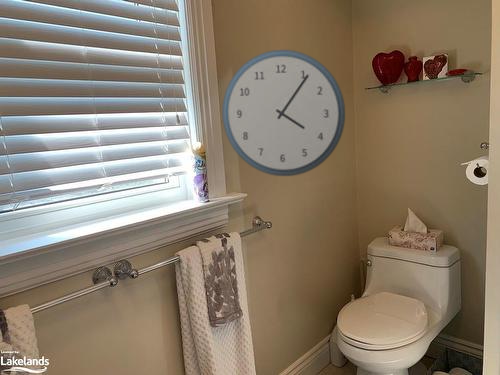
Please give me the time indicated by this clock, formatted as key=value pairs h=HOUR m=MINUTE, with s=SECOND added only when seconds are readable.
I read h=4 m=6
